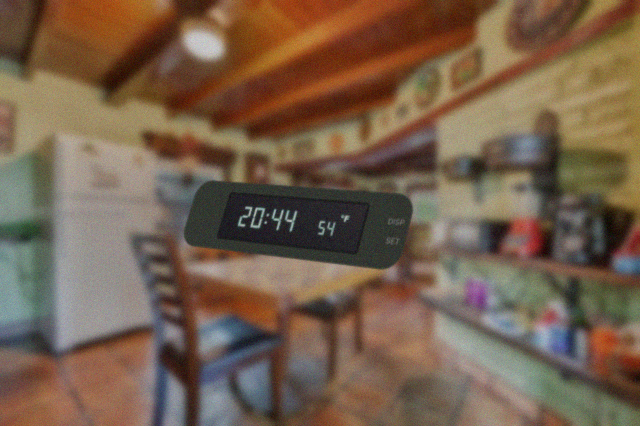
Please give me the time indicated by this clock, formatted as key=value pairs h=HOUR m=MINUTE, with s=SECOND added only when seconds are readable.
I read h=20 m=44
